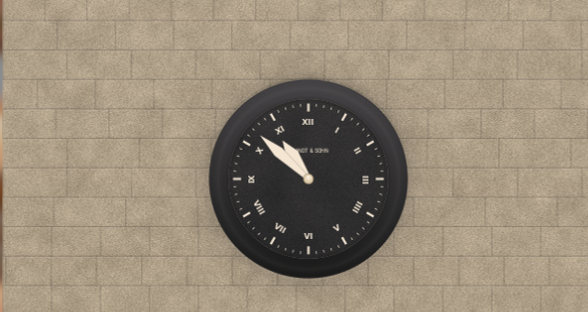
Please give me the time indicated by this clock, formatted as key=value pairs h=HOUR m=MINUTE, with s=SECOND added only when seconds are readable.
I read h=10 m=52
